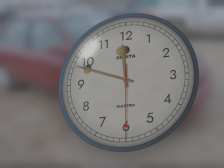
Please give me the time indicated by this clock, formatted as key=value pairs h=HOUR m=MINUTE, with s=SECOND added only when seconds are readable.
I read h=11 m=48 s=30
